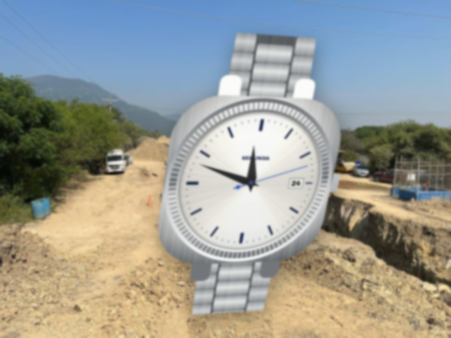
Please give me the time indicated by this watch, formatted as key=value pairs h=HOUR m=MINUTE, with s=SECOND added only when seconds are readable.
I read h=11 m=48 s=12
